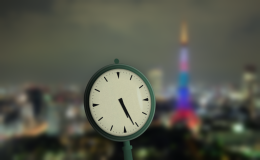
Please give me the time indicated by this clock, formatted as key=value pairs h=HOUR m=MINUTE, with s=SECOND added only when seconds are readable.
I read h=5 m=26
